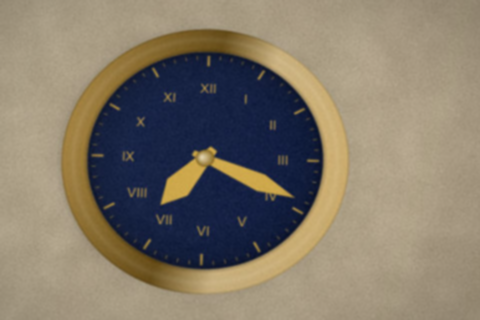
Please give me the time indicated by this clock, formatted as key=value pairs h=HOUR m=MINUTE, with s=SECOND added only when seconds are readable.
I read h=7 m=19
